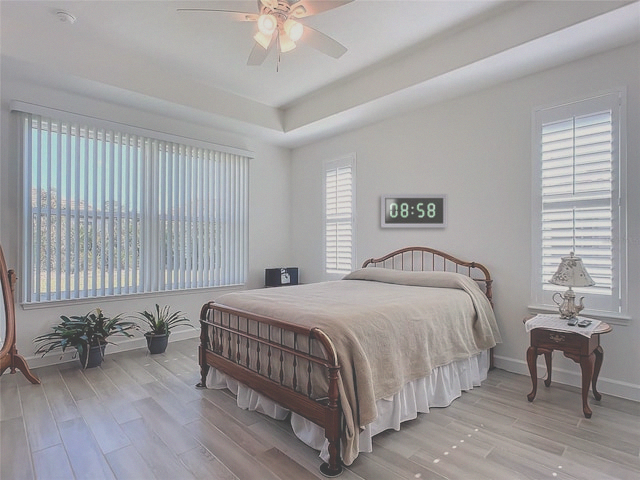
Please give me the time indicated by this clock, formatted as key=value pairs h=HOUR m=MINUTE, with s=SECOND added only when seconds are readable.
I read h=8 m=58
